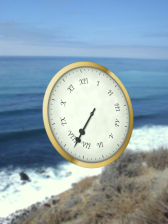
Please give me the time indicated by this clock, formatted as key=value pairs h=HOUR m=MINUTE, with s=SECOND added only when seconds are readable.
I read h=7 m=38
